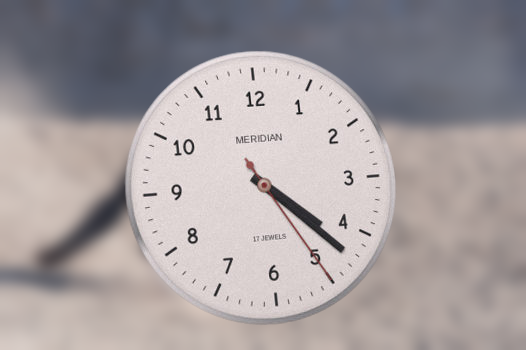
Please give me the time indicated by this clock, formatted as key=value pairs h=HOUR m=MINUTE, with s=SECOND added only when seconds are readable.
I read h=4 m=22 s=25
